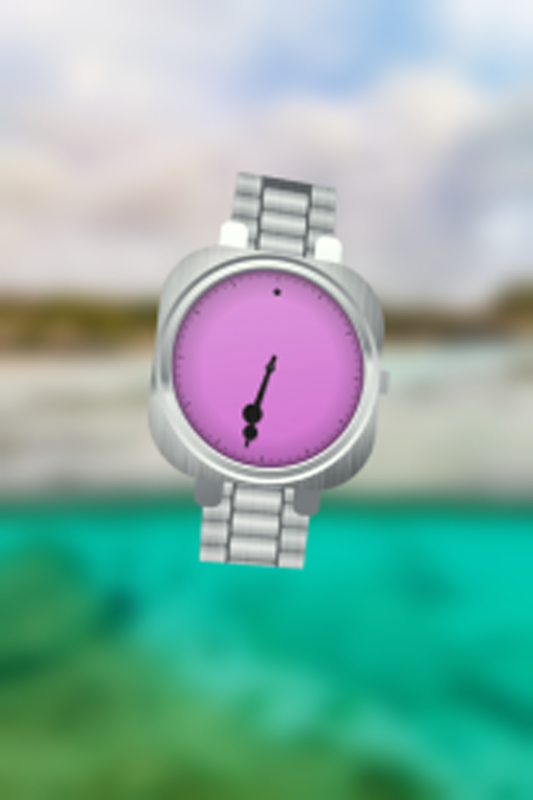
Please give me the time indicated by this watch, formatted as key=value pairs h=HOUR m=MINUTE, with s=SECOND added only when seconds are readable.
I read h=6 m=32
